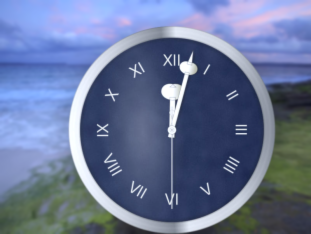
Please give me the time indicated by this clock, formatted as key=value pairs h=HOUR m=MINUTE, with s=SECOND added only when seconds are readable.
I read h=12 m=2 s=30
